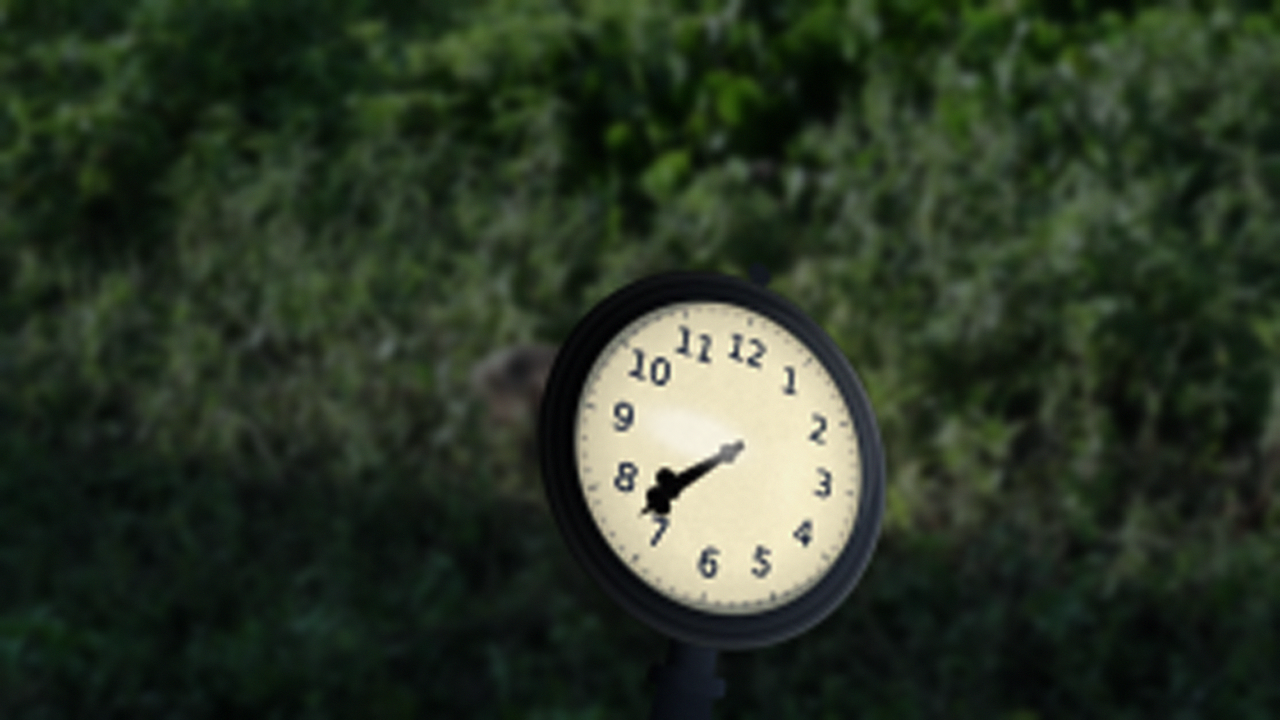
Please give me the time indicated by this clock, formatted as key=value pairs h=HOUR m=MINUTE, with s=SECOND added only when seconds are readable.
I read h=7 m=37
